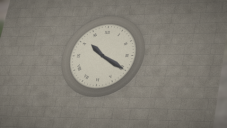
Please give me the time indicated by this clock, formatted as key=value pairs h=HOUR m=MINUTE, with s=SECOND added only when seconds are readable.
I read h=10 m=20
